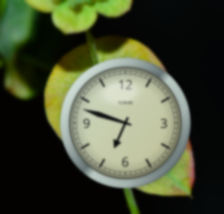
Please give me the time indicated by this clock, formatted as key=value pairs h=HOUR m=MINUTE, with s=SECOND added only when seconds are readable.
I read h=6 m=48
